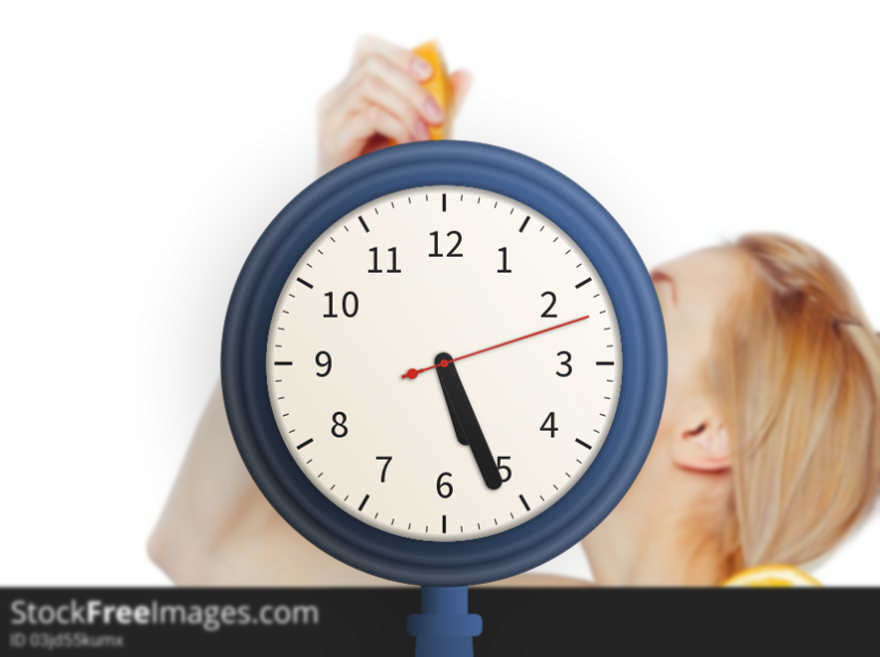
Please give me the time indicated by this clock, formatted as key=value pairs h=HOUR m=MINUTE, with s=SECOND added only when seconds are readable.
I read h=5 m=26 s=12
